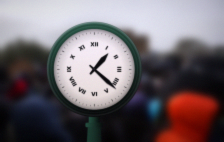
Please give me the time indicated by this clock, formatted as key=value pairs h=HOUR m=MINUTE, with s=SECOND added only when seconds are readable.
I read h=1 m=22
